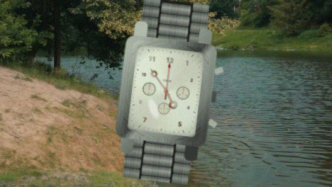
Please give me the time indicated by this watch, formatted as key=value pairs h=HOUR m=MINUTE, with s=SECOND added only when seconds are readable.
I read h=4 m=53
